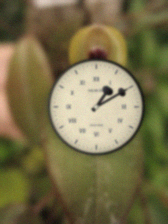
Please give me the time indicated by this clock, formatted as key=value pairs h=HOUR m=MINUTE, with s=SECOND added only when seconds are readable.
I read h=1 m=10
